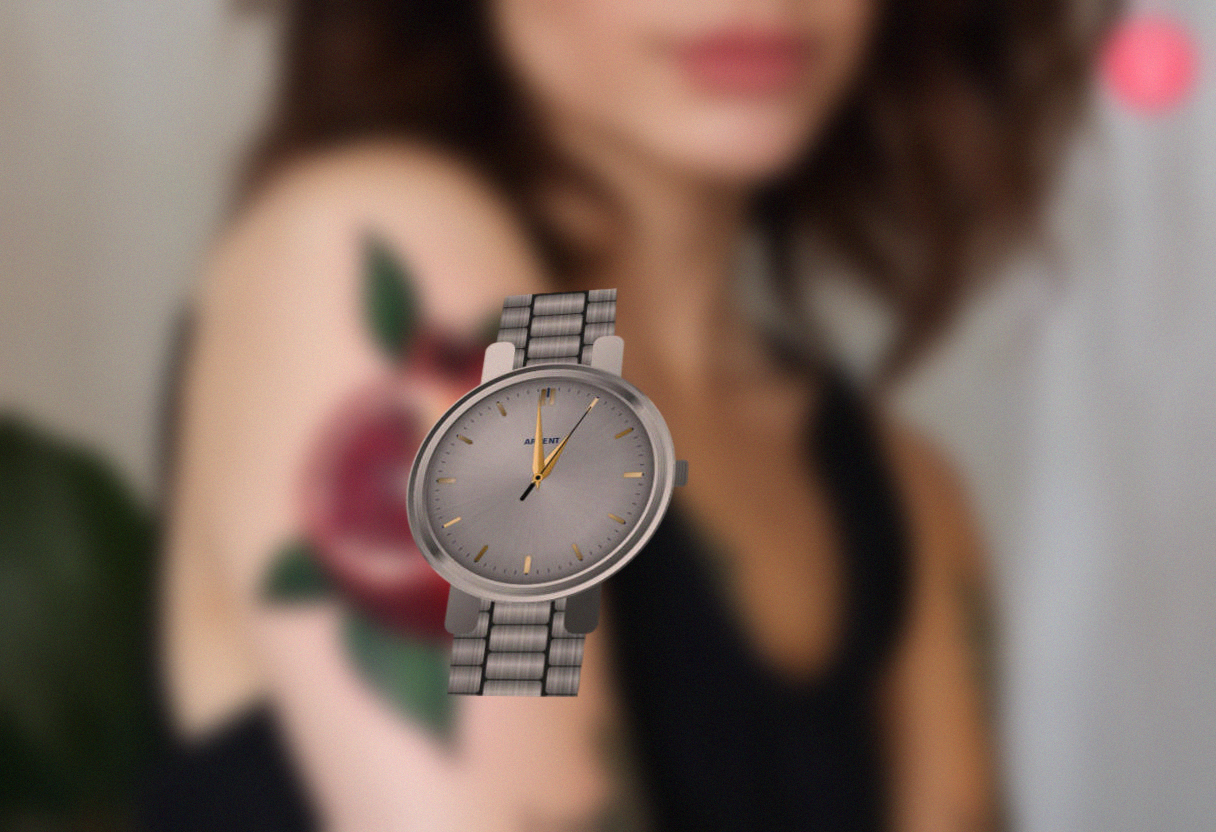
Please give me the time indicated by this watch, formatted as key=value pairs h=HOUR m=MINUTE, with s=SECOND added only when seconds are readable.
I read h=12 m=59 s=5
